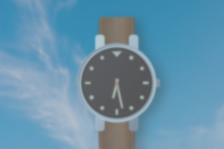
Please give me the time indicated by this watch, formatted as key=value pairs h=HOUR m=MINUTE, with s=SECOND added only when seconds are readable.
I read h=6 m=28
